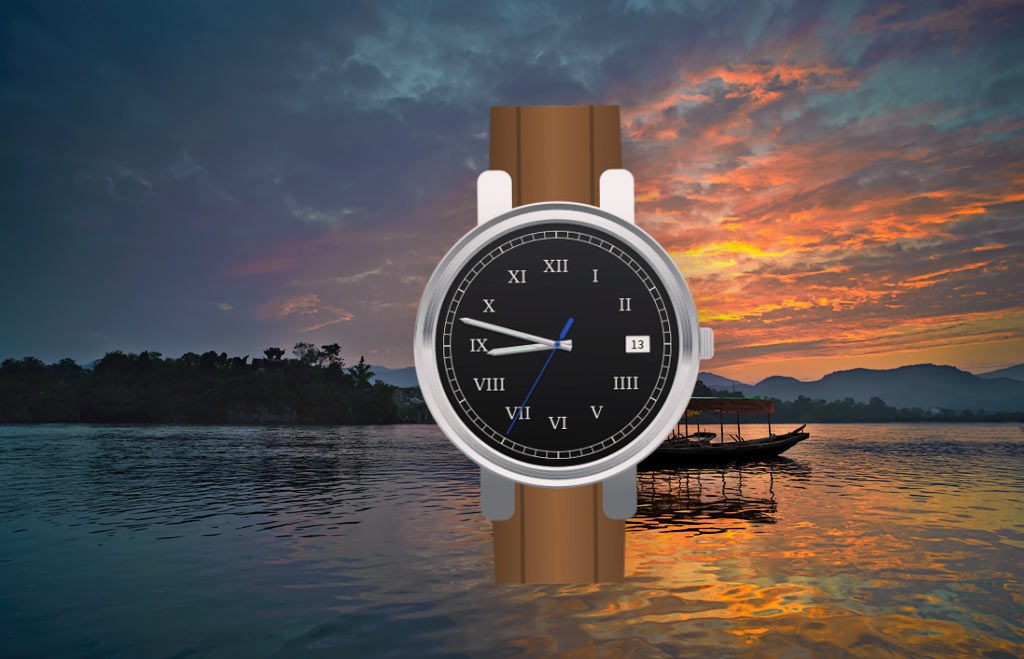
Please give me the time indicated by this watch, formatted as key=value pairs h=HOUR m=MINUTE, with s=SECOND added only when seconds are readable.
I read h=8 m=47 s=35
